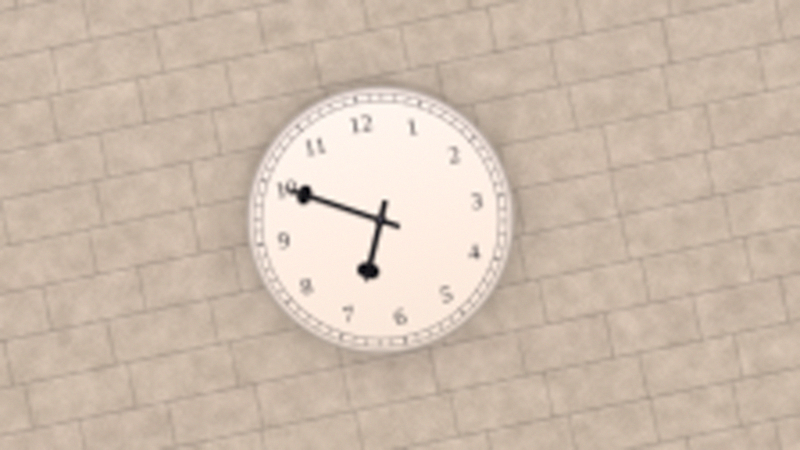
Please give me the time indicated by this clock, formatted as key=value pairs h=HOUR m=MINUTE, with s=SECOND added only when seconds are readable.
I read h=6 m=50
